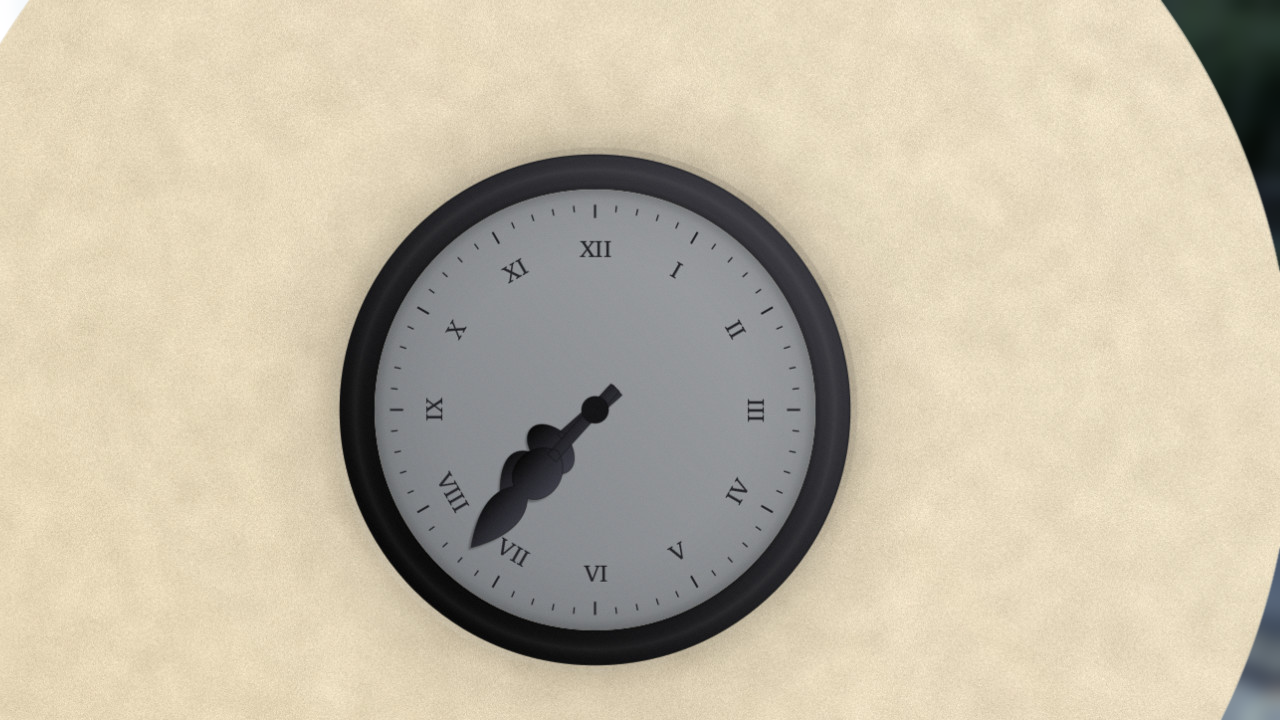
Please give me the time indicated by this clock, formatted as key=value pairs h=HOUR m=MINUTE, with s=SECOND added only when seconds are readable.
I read h=7 m=37
